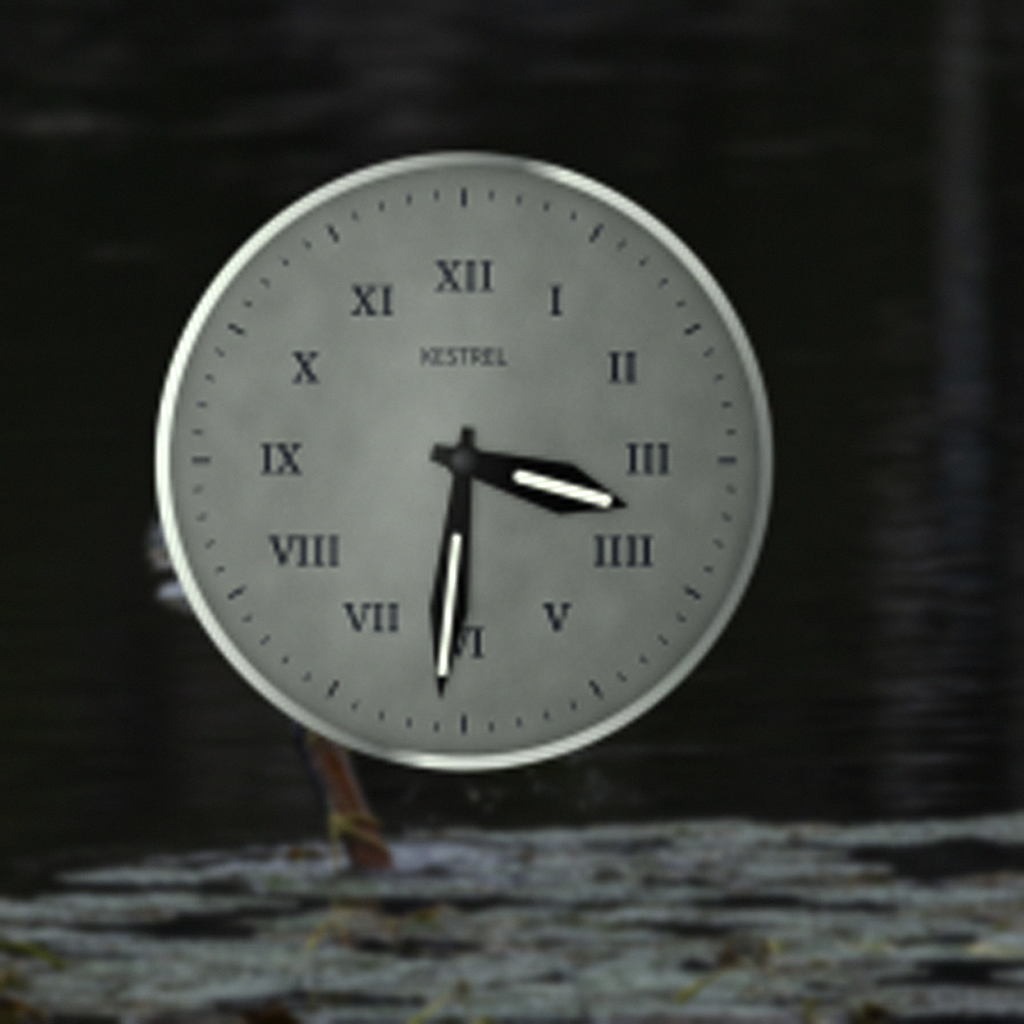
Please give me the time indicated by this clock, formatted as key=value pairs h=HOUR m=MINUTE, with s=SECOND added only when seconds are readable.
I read h=3 m=31
